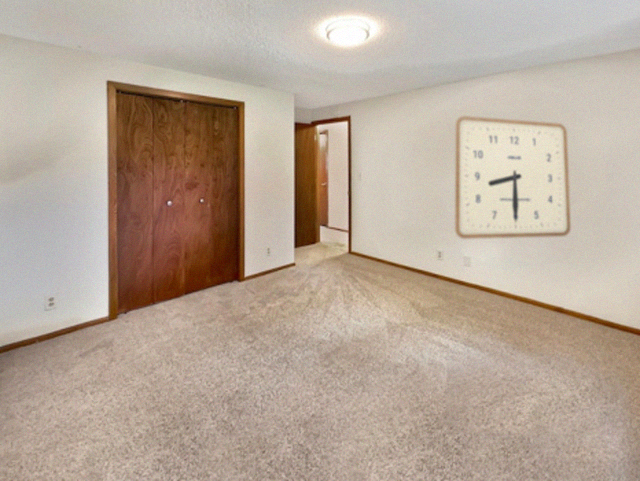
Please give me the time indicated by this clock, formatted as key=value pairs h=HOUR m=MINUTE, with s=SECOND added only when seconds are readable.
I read h=8 m=30
